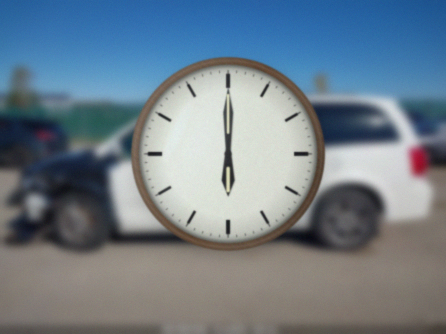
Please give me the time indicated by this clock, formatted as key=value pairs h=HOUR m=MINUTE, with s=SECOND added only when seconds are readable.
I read h=6 m=0
